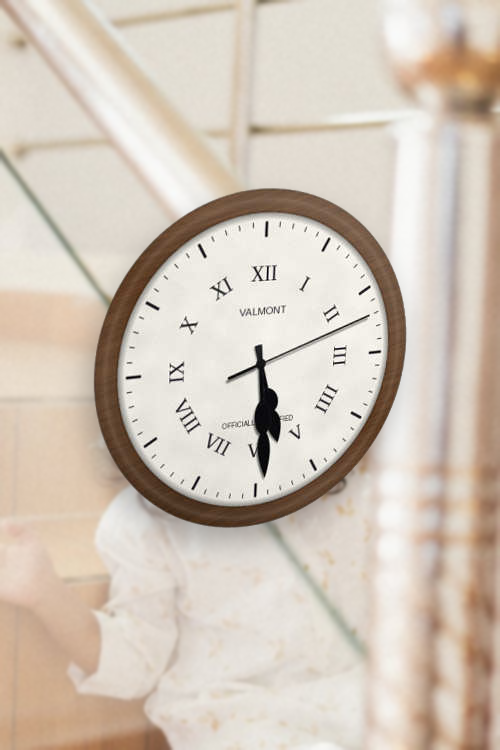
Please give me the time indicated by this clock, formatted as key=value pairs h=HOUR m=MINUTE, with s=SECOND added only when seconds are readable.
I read h=5 m=29 s=12
